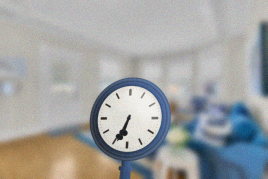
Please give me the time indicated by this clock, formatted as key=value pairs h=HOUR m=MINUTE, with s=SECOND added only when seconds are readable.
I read h=6 m=34
